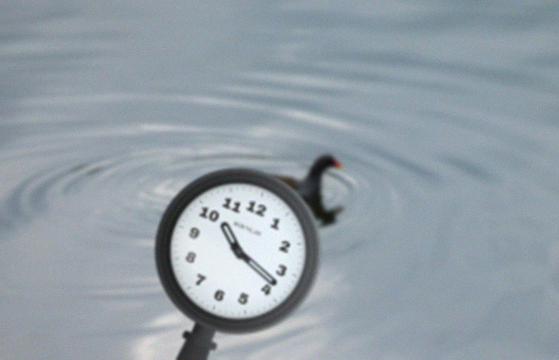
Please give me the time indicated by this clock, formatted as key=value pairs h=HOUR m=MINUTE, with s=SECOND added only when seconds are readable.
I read h=10 m=18
